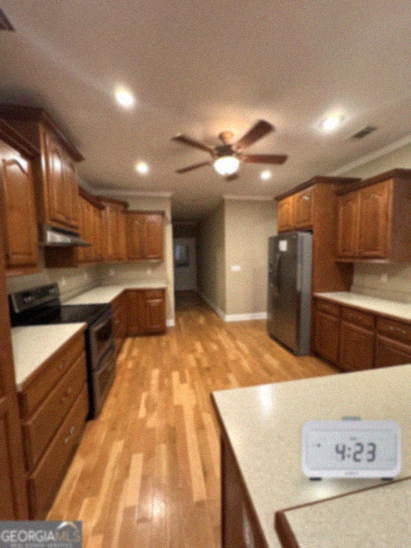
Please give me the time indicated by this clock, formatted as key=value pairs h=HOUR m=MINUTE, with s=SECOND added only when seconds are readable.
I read h=4 m=23
